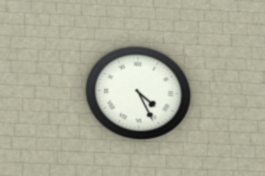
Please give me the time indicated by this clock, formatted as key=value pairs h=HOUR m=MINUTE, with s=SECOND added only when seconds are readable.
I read h=4 m=26
